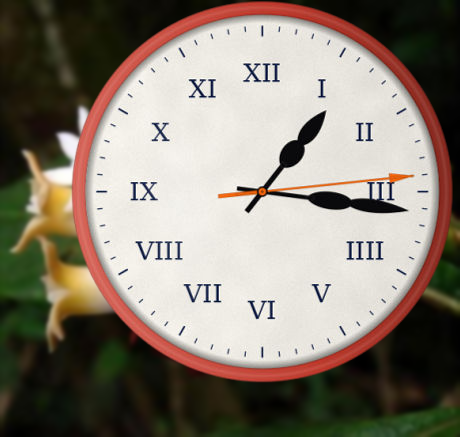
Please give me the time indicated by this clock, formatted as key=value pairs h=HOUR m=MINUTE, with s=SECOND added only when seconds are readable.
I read h=1 m=16 s=14
